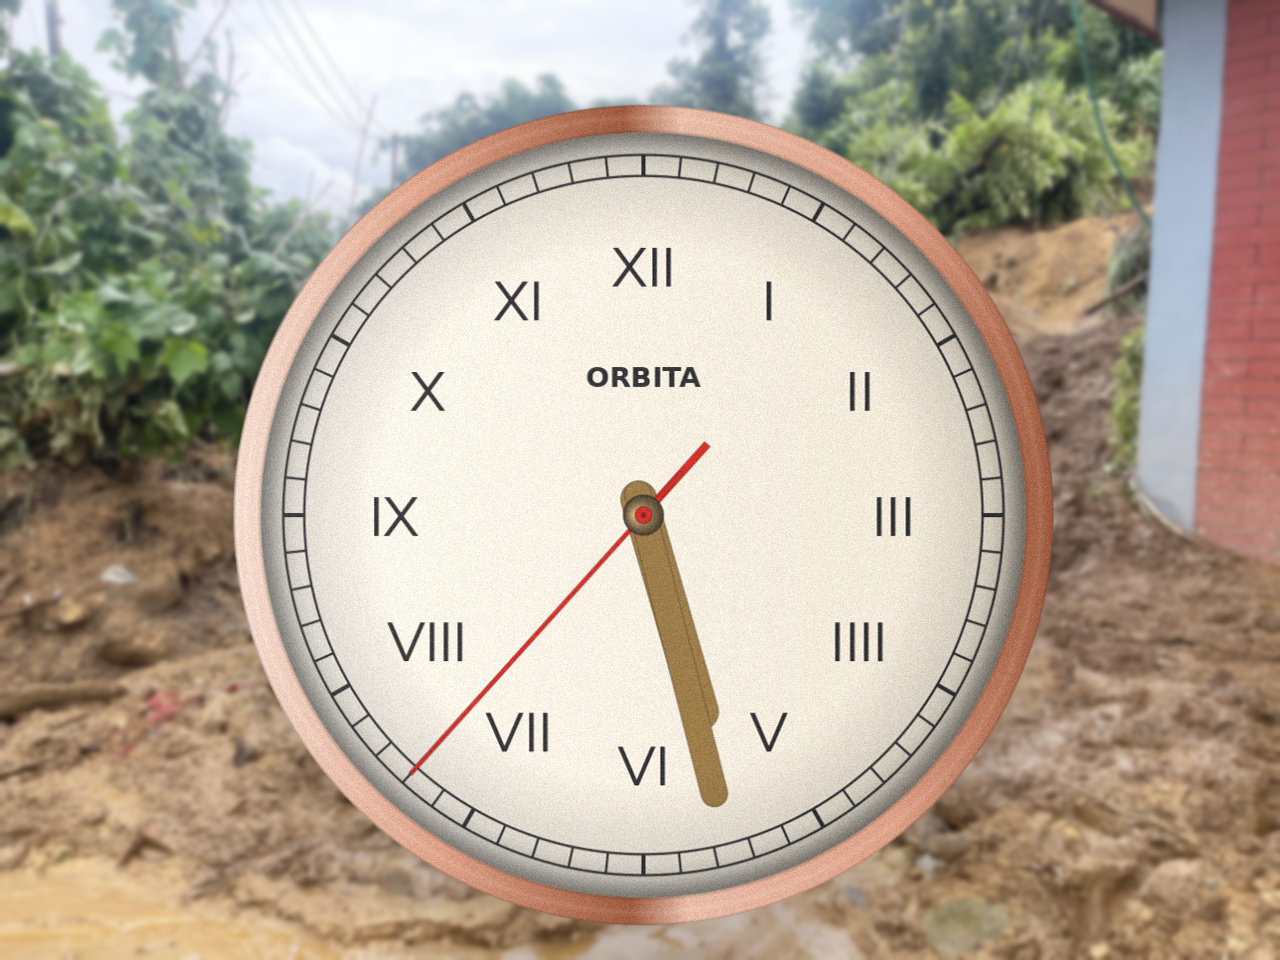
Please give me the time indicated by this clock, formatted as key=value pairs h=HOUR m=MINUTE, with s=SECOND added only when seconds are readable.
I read h=5 m=27 s=37
